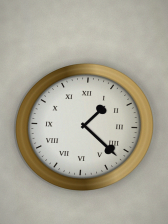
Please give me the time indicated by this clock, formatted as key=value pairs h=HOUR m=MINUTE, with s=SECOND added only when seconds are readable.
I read h=1 m=22
